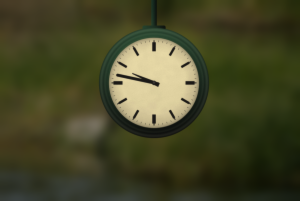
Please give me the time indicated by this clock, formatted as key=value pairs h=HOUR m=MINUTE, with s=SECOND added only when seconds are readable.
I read h=9 m=47
